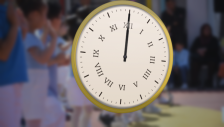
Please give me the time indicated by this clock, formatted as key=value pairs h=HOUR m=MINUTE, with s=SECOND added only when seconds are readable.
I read h=12 m=0
